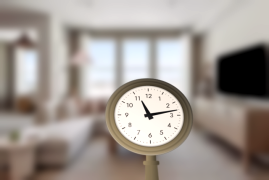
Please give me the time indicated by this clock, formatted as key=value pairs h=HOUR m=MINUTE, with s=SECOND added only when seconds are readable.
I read h=11 m=13
